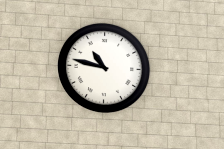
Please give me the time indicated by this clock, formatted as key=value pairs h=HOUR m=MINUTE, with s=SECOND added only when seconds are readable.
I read h=10 m=47
